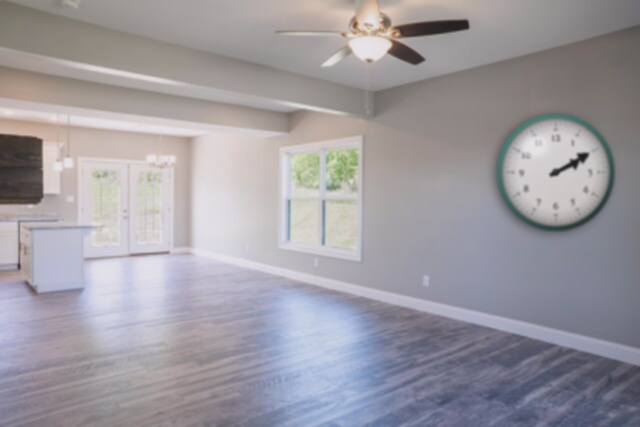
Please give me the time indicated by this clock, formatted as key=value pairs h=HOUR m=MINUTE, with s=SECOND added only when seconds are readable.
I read h=2 m=10
